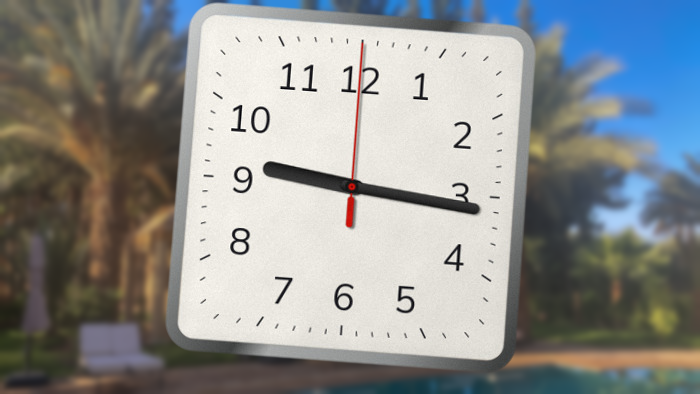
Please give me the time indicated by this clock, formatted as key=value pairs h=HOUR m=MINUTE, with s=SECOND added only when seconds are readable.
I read h=9 m=16 s=0
